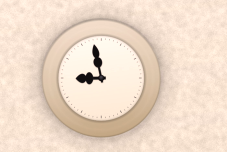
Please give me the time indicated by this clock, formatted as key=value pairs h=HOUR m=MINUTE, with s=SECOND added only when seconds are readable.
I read h=8 m=58
